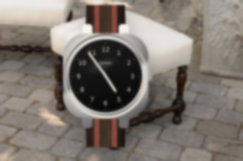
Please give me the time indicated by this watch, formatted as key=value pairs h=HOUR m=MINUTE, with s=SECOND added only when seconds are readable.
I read h=4 m=54
